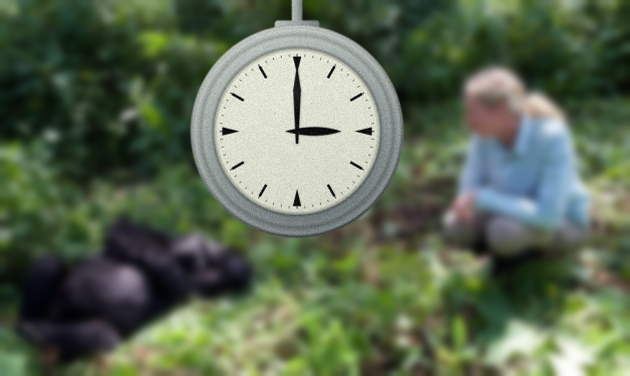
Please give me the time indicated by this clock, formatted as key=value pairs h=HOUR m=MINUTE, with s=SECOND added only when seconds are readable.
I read h=3 m=0
